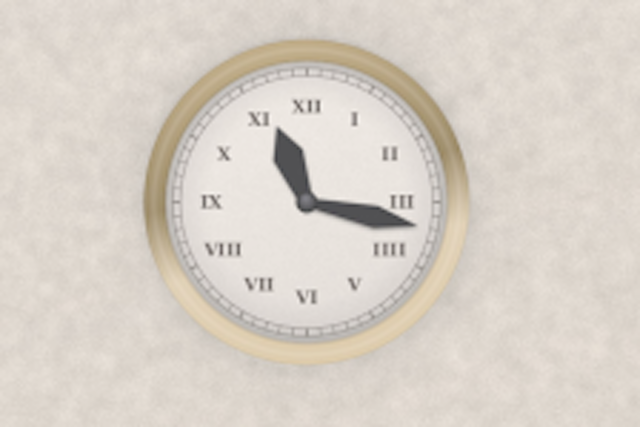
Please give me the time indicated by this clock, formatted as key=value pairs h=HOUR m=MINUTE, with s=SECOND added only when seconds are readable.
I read h=11 m=17
